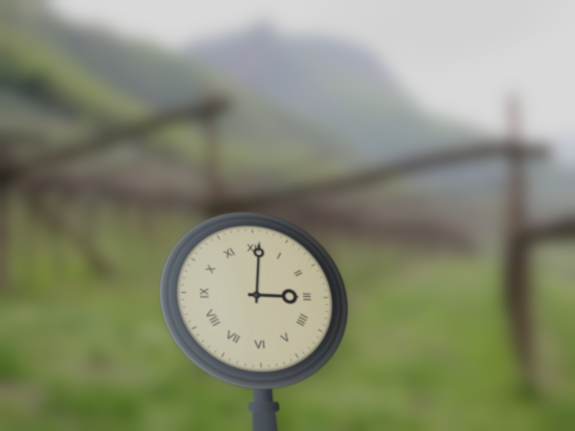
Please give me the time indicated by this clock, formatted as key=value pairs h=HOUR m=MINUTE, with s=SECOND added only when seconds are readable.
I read h=3 m=1
